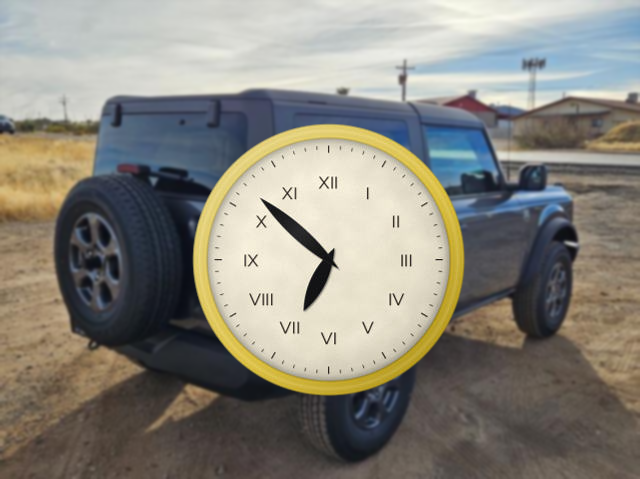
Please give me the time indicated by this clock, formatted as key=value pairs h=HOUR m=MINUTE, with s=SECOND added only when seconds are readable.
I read h=6 m=52
